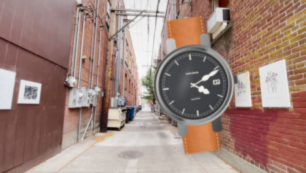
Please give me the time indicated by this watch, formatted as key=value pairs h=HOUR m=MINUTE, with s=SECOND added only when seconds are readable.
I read h=4 m=11
